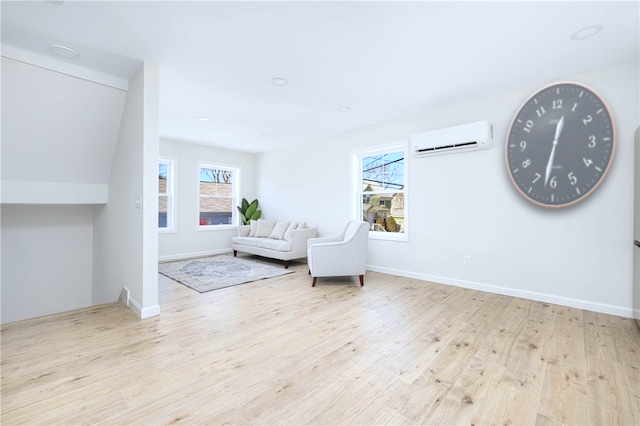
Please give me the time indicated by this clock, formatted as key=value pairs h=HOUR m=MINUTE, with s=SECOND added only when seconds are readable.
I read h=12 m=32
